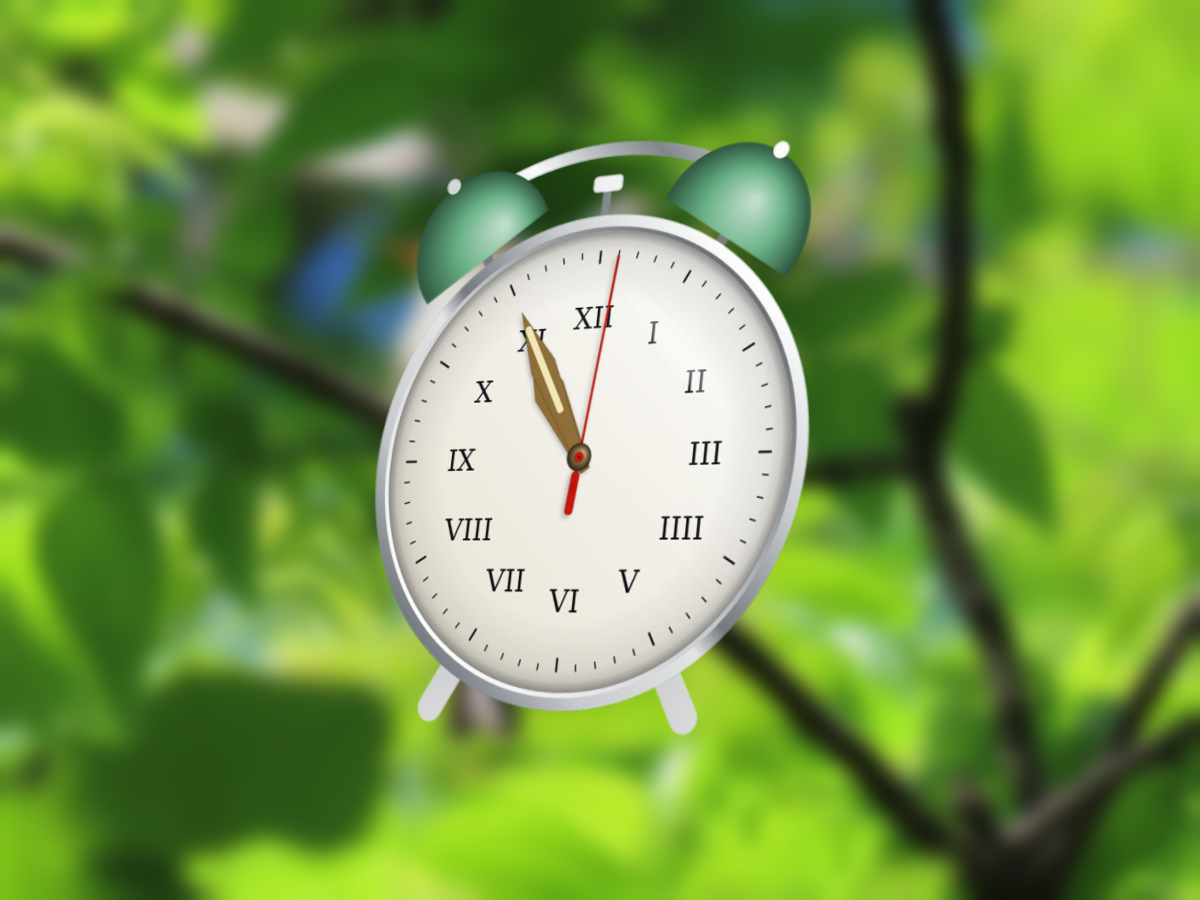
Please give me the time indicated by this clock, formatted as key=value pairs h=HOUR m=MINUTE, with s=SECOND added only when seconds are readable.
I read h=10 m=55 s=1
